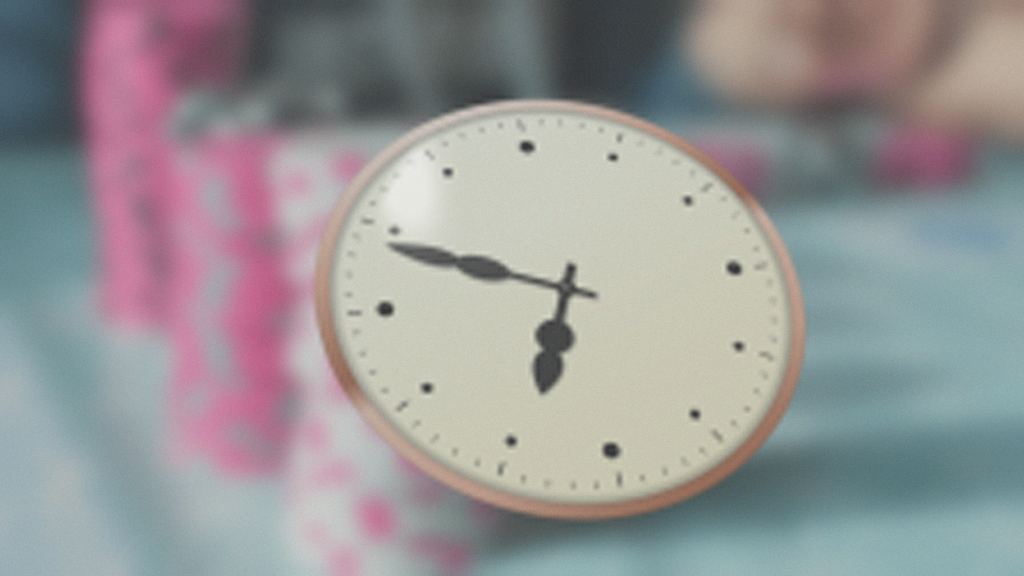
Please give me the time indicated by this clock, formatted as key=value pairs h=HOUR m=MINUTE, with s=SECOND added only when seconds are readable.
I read h=6 m=49
